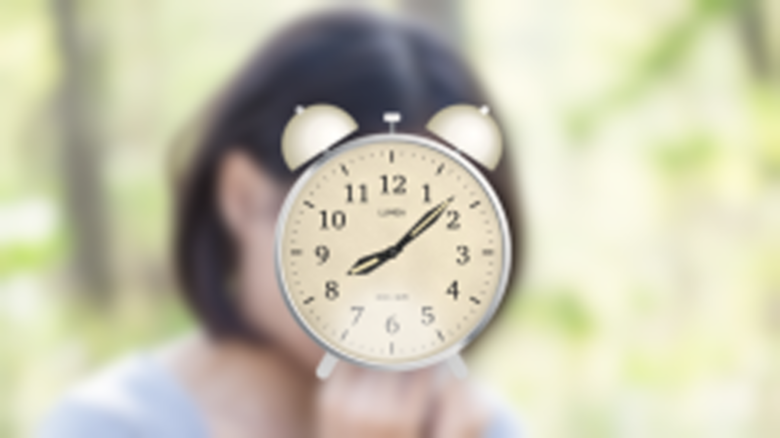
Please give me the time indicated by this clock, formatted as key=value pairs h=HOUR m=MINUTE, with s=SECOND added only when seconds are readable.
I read h=8 m=8
